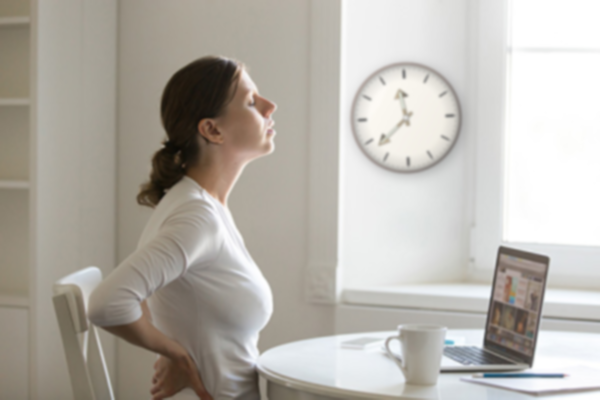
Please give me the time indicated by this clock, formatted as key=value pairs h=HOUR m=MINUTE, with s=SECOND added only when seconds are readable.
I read h=11 m=38
